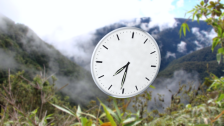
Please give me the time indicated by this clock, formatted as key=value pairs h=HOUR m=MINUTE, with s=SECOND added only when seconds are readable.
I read h=7 m=31
